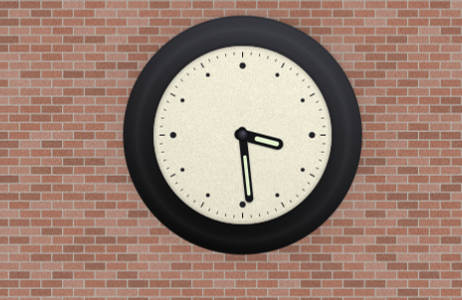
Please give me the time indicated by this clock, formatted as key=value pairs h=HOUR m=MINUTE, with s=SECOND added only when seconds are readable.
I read h=3 m=29
